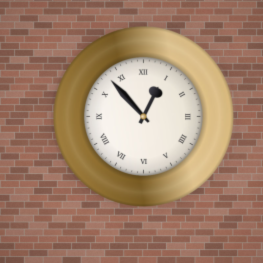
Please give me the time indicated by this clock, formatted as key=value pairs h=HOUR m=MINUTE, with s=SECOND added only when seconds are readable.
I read h=12 m=53
